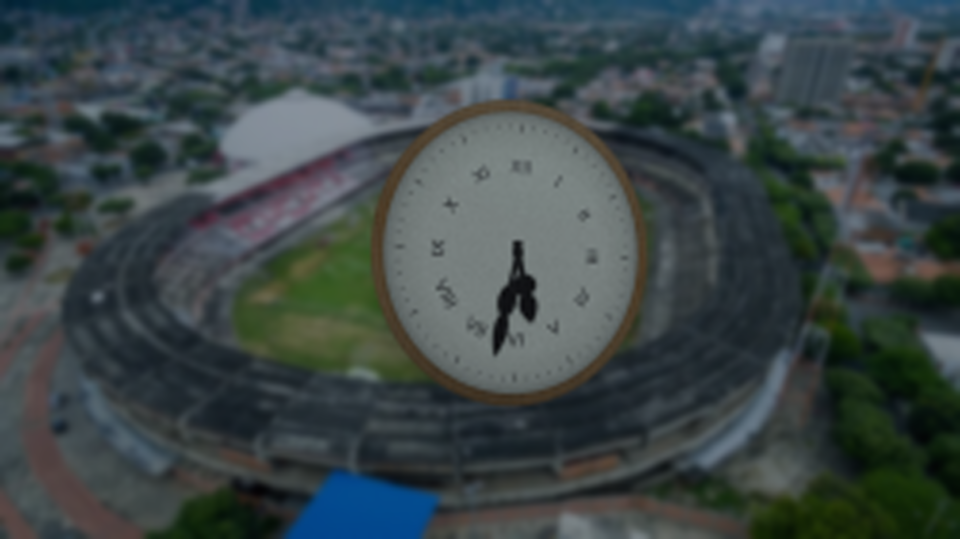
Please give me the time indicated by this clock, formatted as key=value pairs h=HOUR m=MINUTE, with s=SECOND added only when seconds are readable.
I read h=5 m=32
